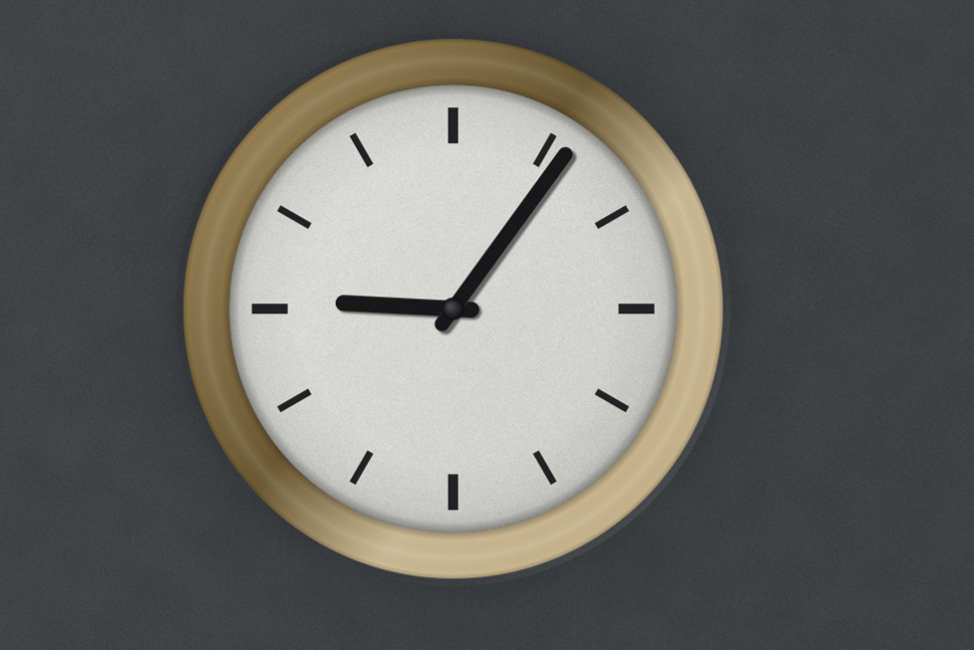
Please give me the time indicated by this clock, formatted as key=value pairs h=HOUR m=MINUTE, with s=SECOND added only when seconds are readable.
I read h=9 m=6
